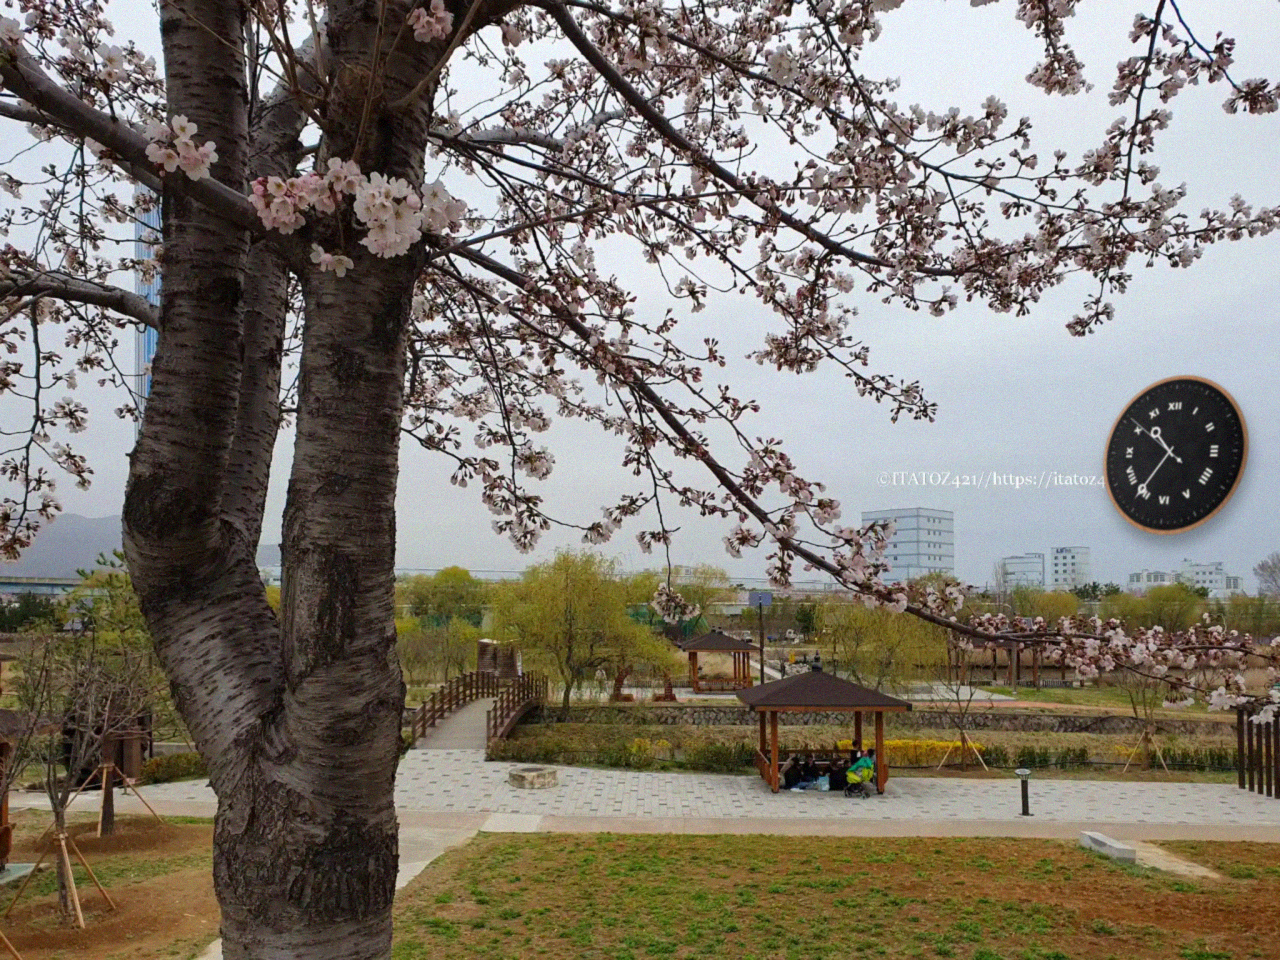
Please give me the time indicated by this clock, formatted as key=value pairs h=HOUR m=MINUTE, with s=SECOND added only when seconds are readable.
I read h=10 m=35 s=51
